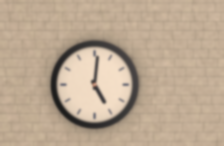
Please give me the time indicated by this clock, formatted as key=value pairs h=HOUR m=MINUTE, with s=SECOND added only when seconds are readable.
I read h=5 m=1
